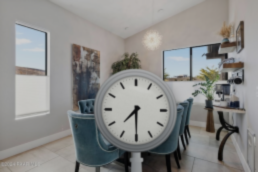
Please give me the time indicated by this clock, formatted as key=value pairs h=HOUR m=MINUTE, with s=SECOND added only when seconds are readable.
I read h=7 m=30
